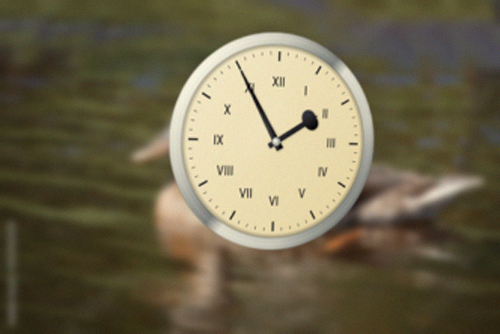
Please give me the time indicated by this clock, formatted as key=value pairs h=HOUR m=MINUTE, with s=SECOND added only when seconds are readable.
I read h=1 m=55
